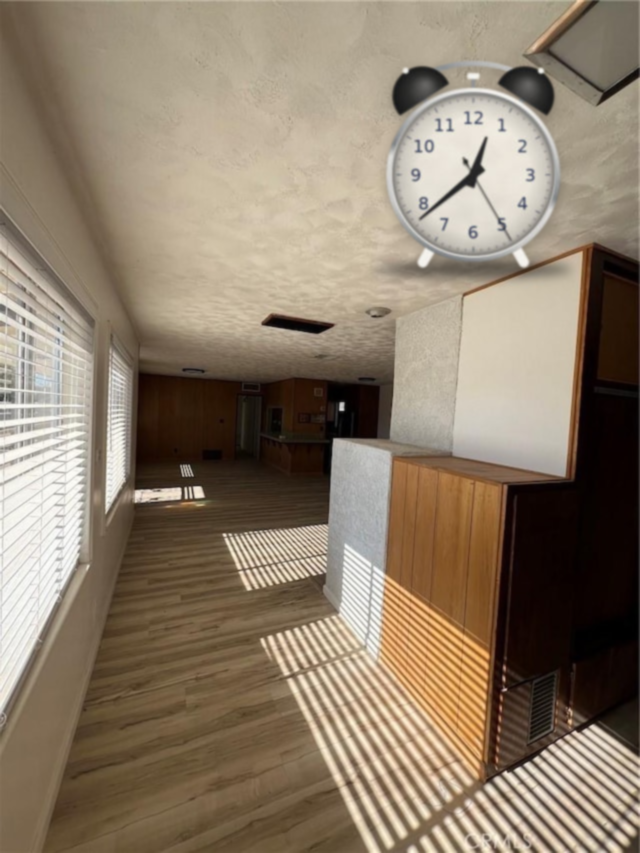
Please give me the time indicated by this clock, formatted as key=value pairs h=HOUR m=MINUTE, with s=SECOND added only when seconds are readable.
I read h=12 m=38 s=25
